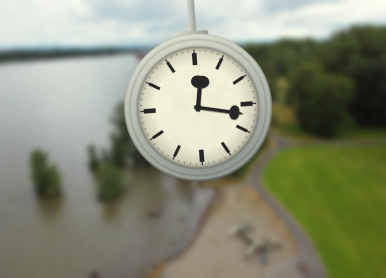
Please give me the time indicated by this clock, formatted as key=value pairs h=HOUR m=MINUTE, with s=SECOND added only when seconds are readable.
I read h=12 m=17
